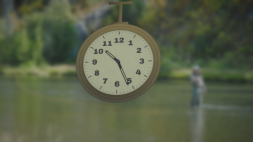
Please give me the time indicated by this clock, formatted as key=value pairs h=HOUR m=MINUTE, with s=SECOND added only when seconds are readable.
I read h=10 m=26
